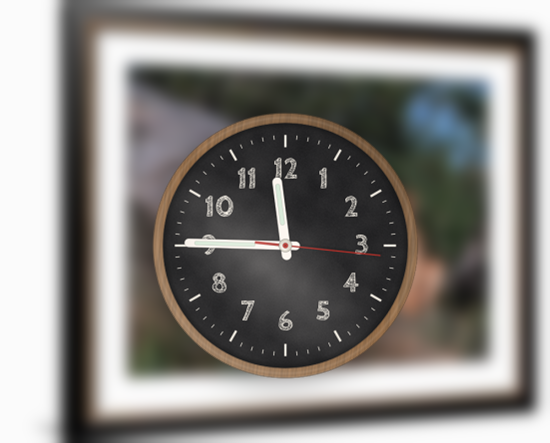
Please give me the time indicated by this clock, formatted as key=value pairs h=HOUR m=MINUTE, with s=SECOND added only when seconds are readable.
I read h=11 m=45 s=16
